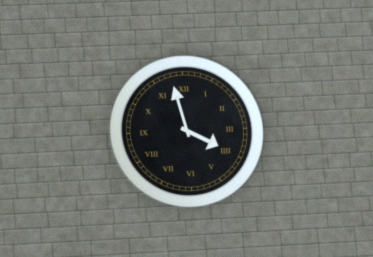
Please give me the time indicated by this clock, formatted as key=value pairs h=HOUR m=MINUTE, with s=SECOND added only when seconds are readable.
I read h=3 m=58
